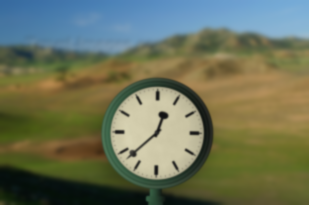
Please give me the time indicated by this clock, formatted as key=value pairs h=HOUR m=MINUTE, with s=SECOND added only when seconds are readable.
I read h=12 m=38
